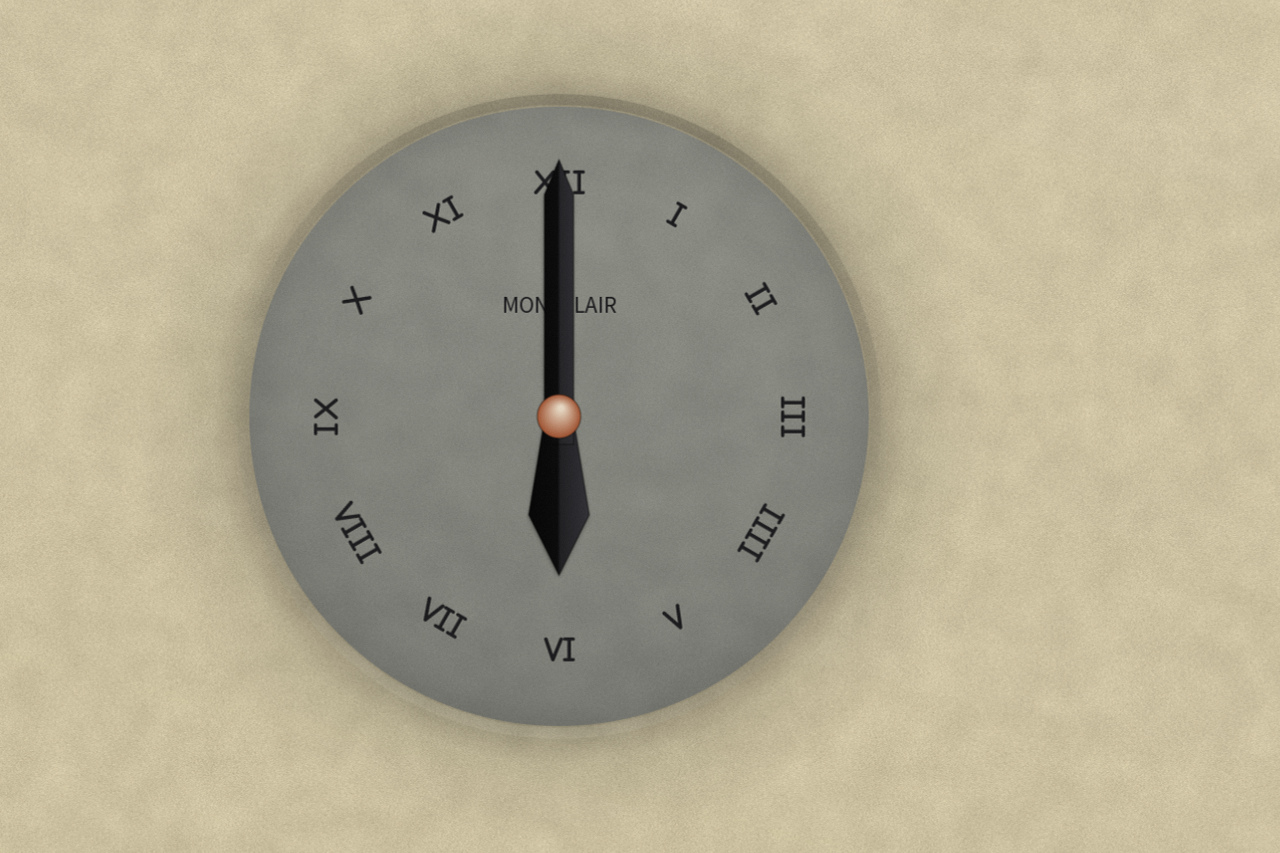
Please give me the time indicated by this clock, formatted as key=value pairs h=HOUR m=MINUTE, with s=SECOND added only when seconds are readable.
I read h=6 m=0
